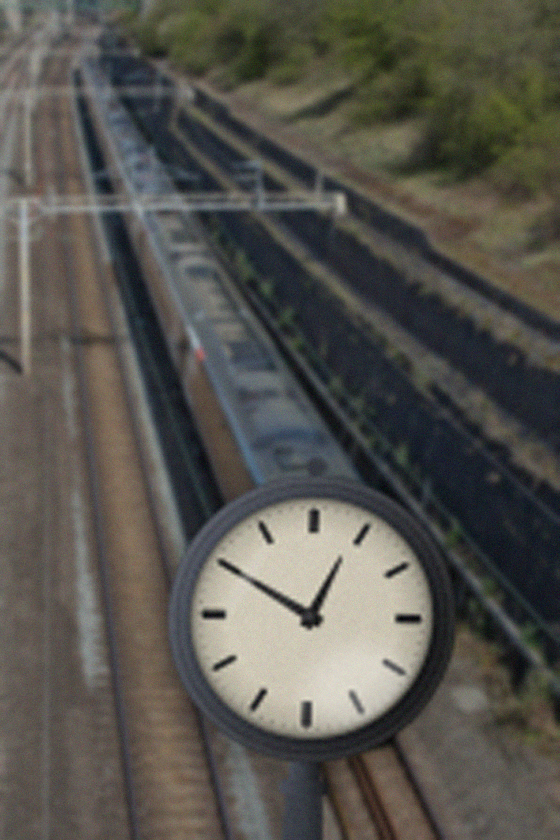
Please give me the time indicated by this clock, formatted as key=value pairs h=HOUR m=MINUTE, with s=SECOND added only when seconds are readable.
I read h=12 m=50
